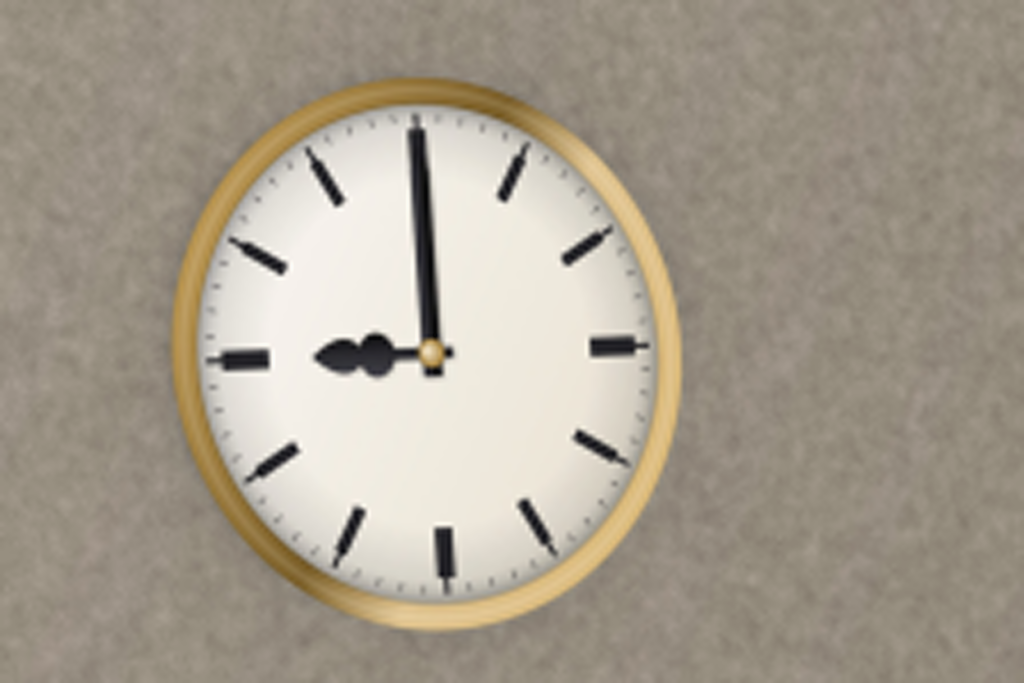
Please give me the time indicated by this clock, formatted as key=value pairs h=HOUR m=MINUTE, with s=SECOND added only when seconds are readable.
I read h=9 m=0
